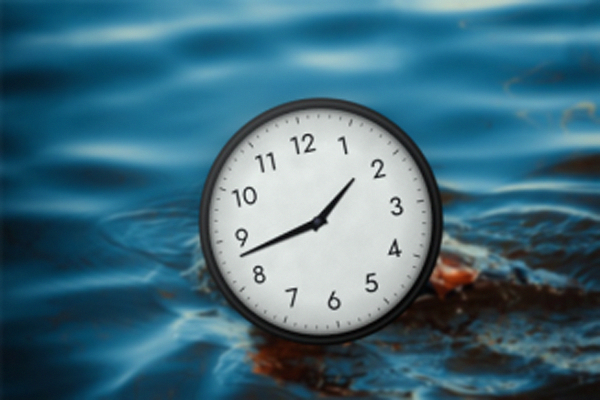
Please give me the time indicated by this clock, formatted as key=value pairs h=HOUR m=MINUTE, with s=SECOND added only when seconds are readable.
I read h=1 m=43
